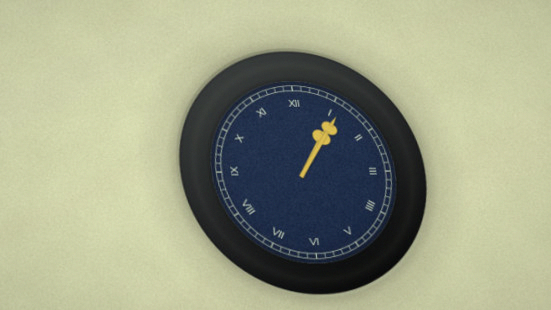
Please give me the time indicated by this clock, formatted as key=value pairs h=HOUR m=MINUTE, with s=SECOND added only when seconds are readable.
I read h=1 m=6
